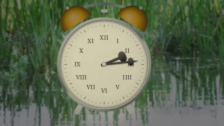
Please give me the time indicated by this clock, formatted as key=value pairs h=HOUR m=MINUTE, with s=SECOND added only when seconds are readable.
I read h=2 m=14
